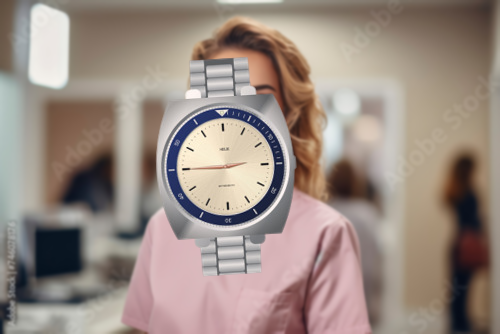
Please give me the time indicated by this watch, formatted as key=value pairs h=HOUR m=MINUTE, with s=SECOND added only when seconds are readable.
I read h=2 m=45
